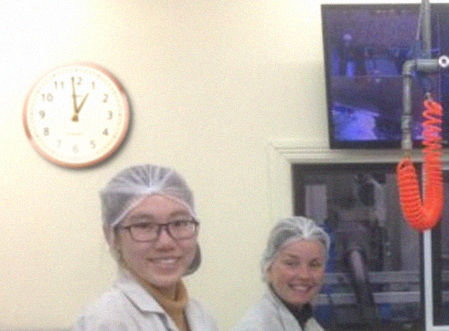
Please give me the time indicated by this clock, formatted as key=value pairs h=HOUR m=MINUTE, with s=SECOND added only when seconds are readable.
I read h=12 m=59
